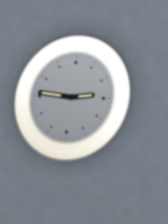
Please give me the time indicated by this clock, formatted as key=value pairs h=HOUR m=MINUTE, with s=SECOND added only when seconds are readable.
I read h=2 m=46
